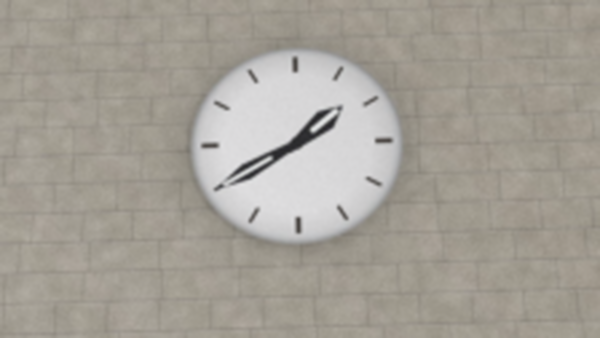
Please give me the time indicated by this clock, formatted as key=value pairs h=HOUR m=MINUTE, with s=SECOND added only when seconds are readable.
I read h=1 m=40
